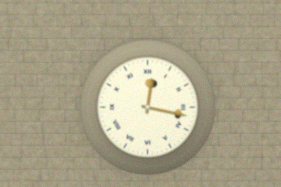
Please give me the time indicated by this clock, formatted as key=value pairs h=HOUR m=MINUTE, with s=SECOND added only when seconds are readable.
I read h=12 m=17
